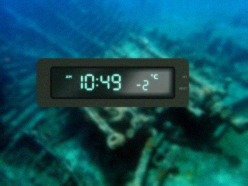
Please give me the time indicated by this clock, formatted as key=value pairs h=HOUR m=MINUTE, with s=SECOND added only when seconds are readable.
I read h=10 m=49
